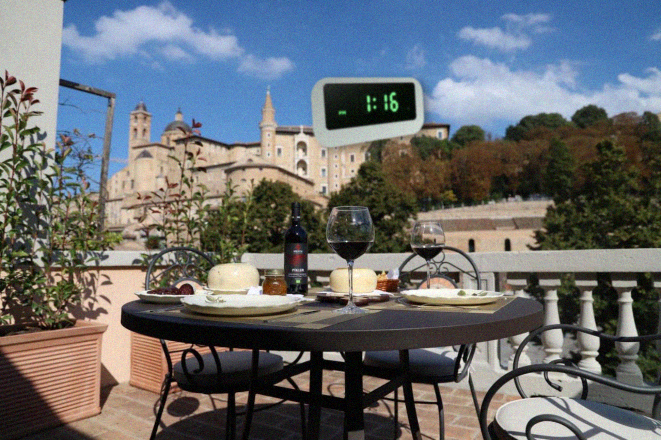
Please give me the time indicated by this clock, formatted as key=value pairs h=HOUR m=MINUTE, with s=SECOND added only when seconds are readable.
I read h=1 m=16
